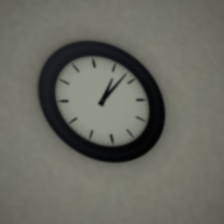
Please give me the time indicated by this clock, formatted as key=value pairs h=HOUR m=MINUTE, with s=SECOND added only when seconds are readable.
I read h=1 m=8
